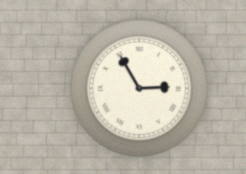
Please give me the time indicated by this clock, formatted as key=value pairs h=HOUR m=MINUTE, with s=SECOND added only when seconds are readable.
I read h=2 m=55
